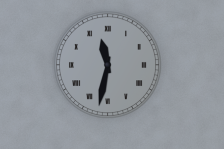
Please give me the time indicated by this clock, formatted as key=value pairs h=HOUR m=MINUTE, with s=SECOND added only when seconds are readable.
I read h=11 m=32
